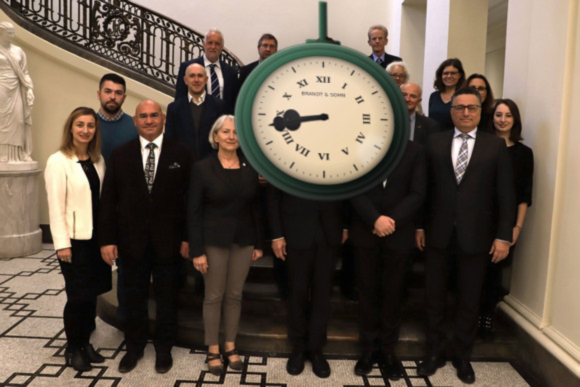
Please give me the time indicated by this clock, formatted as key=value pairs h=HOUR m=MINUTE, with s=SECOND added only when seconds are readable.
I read h=8 m=43
